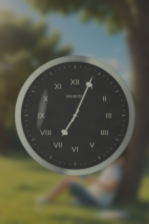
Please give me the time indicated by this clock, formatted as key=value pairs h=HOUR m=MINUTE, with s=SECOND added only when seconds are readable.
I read h=7 m=4
